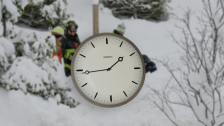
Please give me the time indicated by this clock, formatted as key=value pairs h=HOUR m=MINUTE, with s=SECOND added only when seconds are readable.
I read h=1 m=44
